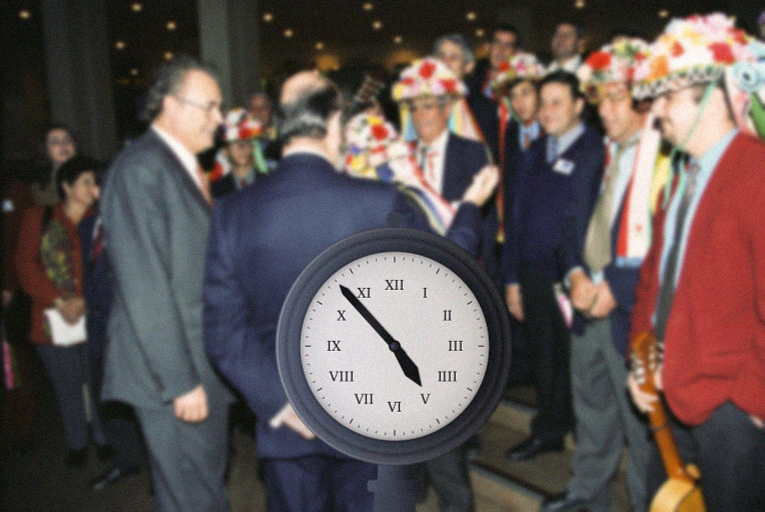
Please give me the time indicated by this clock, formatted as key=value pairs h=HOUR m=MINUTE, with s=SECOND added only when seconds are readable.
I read h=4 m=53
